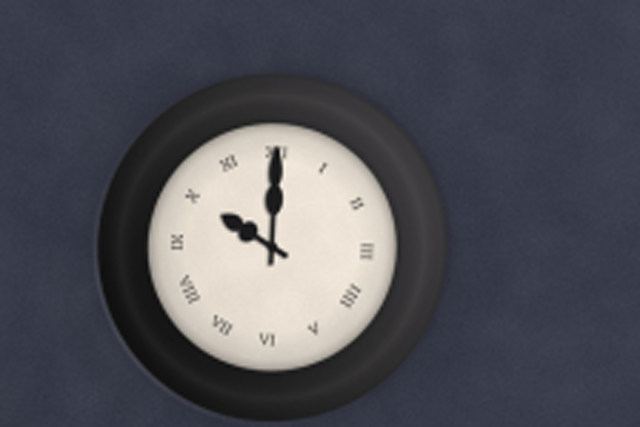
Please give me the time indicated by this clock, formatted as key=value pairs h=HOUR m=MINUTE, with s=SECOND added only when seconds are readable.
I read h=10 m=0
